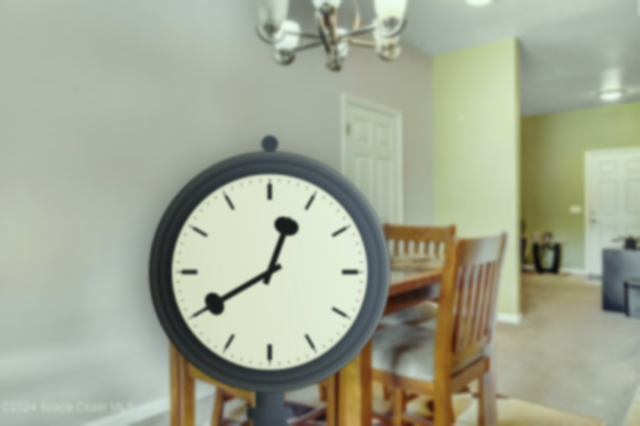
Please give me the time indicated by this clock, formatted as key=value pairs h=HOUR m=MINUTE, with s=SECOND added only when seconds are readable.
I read h=12 m=40
